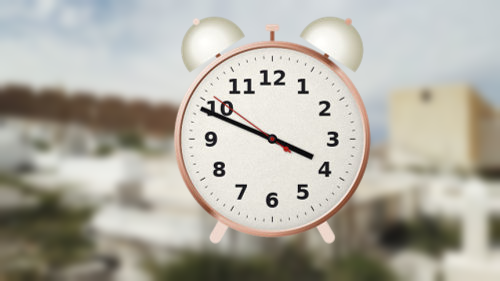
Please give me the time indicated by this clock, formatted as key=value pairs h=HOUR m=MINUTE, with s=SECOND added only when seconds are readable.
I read h=3 m=48 s=51
